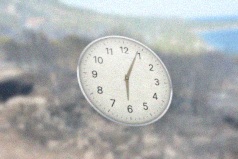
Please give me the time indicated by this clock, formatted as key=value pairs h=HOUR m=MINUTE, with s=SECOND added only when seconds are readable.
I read h=6 m=4
